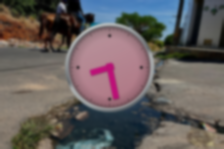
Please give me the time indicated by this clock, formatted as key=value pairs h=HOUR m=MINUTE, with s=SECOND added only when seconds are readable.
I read h=8 m=28
